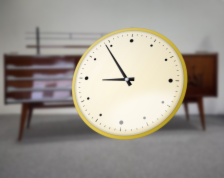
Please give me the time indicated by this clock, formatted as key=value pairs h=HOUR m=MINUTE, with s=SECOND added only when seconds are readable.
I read h=8 m=54
